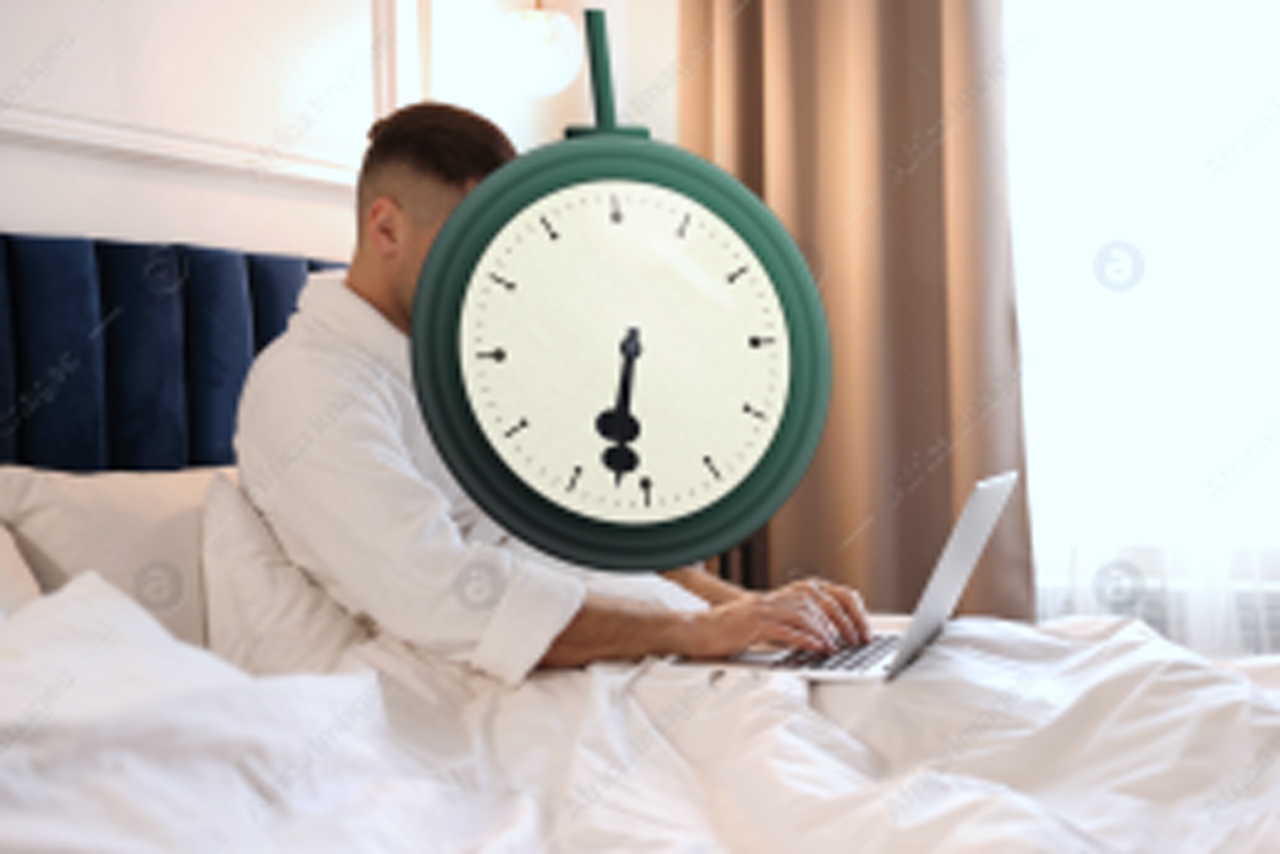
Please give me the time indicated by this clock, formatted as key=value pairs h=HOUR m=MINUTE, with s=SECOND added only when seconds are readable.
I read h=6 m=32
